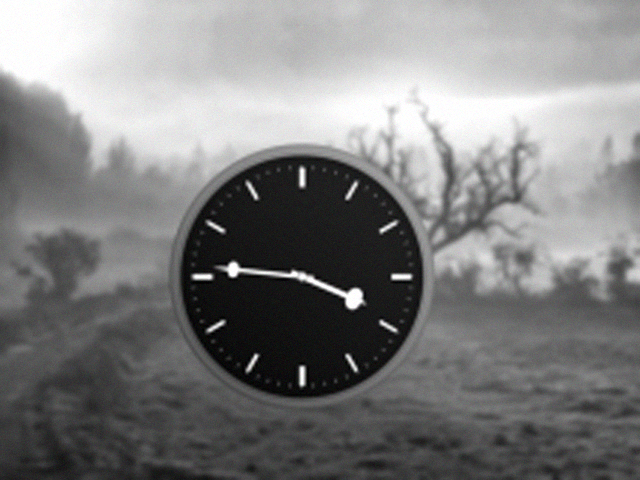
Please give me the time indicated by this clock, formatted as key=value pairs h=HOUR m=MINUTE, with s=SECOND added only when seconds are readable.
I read h=3 m=46
